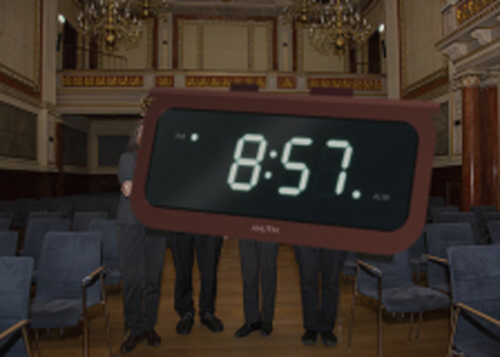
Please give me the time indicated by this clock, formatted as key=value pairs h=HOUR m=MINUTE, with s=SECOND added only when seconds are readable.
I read h=8 m=57
